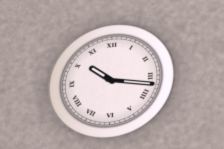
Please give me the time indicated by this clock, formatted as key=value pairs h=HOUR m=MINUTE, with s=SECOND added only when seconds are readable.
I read h=10 m=17
